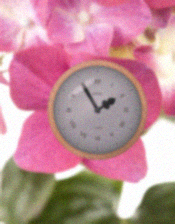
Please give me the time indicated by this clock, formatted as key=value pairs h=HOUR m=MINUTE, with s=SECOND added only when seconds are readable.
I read h=1 m=55
